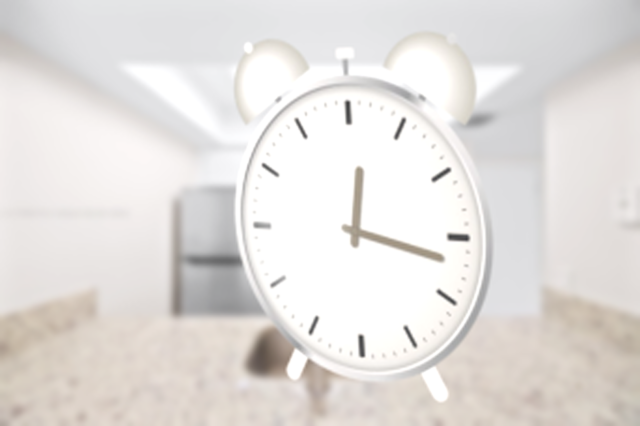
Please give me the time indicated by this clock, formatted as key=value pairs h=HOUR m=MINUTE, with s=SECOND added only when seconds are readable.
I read h=12 m=17
